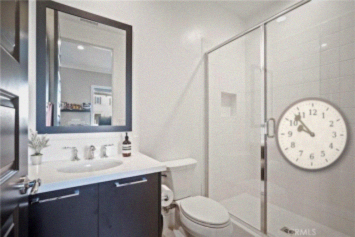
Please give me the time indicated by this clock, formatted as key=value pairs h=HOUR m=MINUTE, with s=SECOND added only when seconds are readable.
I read h=9 m=53
